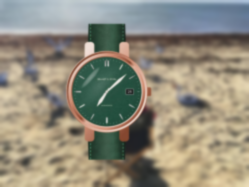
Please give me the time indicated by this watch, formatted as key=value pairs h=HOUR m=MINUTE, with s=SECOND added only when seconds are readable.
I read h=7 m=8
